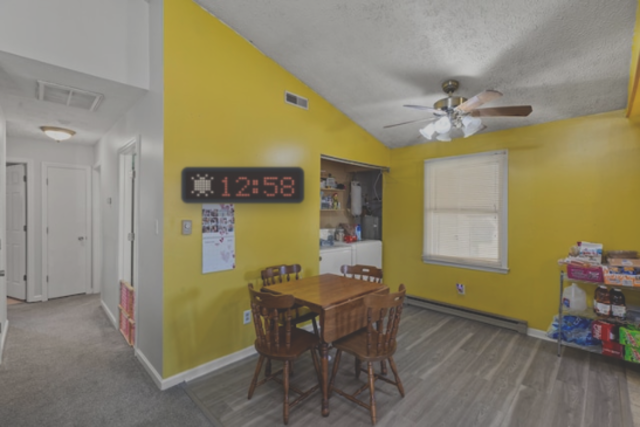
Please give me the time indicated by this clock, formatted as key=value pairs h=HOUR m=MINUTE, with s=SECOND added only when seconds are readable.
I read h=12 m=58
